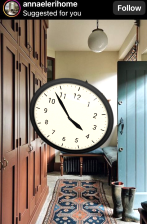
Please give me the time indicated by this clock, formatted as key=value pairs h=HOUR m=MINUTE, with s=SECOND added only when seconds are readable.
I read h=3 m=53
